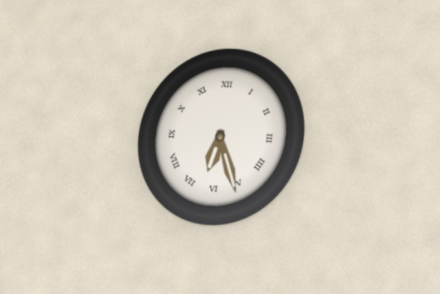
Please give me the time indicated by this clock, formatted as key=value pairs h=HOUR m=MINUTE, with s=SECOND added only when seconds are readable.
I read h=6 m=26
